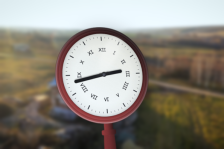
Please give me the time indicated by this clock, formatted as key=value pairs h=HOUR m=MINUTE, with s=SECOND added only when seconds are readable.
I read h=2 m=43
